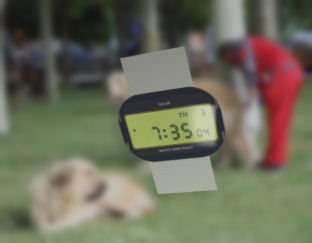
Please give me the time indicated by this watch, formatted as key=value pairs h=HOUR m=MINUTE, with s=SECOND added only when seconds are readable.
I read h=7 m=35 s=4
